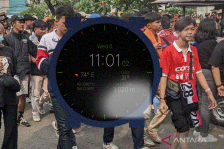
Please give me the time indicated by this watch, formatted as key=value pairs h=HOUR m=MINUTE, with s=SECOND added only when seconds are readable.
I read h=11 m=1
